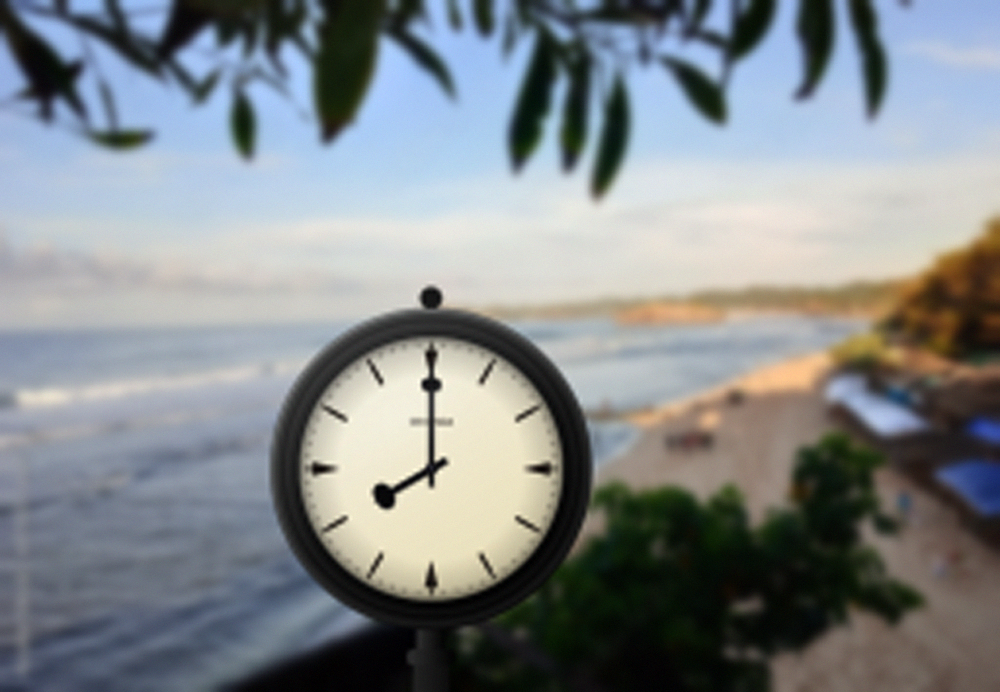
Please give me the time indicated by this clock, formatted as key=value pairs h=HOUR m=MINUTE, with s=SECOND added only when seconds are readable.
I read h=8 m=0
